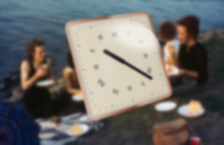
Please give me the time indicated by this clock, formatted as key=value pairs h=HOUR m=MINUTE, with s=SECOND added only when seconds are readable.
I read h=10 m=22
